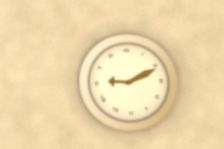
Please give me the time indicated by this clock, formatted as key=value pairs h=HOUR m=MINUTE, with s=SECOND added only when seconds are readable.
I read h=9 m=11
